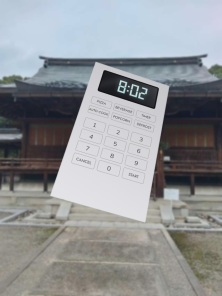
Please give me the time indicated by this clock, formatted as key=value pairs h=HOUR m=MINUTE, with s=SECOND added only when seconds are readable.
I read h=8 m=2
